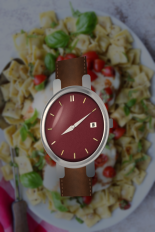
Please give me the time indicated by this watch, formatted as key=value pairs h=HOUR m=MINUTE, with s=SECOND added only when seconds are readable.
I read h=8 m=10
